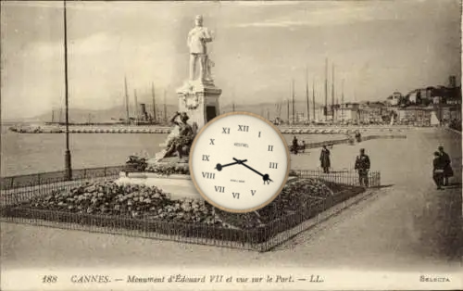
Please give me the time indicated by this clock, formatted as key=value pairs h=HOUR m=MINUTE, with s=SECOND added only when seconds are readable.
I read h=8 m=19
